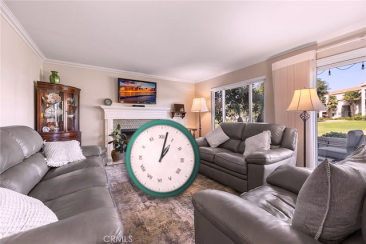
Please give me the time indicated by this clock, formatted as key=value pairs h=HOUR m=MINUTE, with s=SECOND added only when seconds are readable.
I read h=1 m=2
